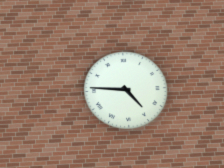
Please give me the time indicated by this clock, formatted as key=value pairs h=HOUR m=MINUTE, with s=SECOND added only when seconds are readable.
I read h=4 m=46
